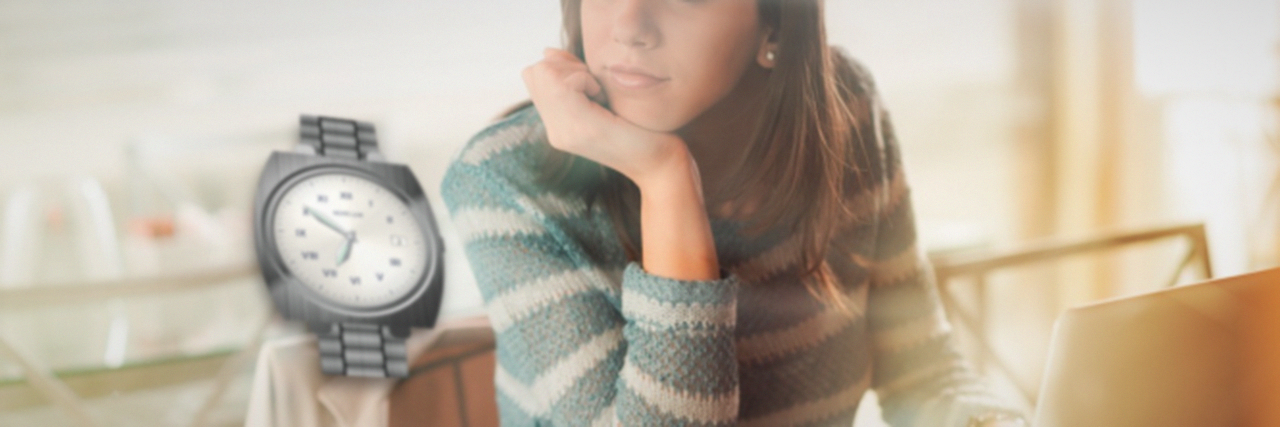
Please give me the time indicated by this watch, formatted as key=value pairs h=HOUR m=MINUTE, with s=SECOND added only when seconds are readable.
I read h=6 m=51
